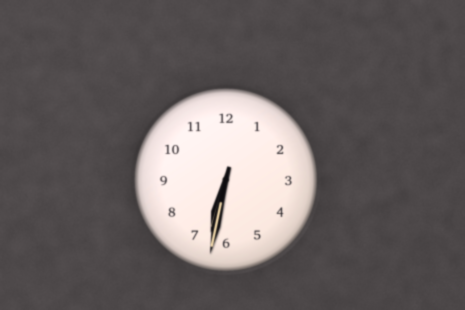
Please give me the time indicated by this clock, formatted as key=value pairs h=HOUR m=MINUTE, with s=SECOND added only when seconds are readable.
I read h=6 m=32
